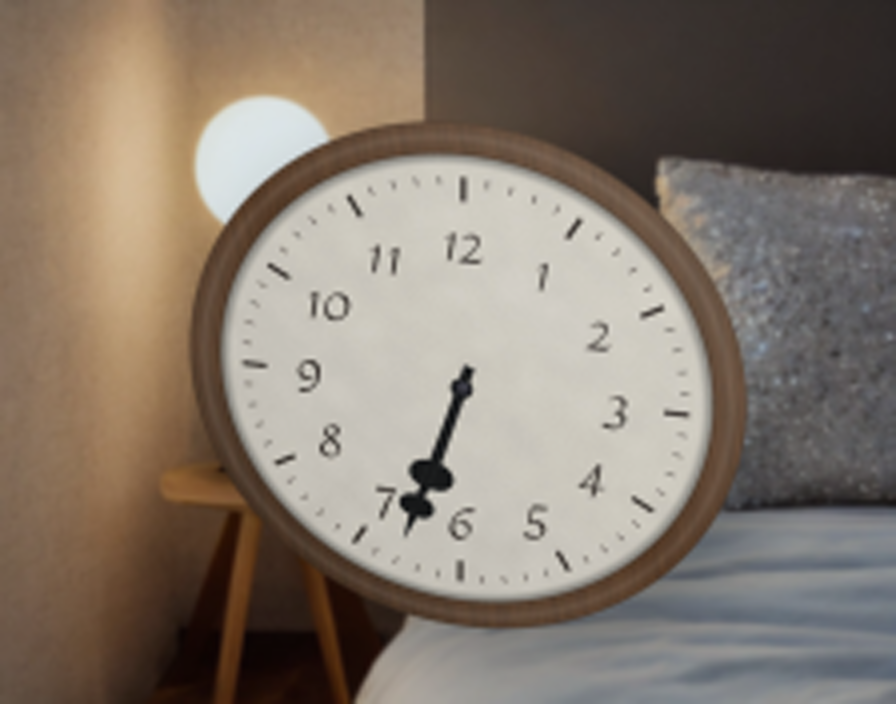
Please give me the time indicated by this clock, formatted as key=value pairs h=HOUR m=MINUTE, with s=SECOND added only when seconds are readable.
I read h=6 m=33
